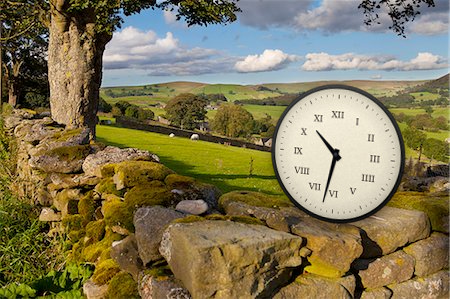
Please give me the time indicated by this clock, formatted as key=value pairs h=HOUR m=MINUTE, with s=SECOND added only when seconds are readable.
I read h=10 m=32
